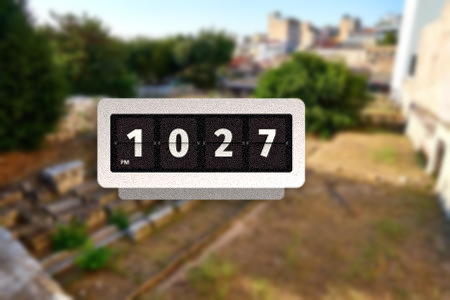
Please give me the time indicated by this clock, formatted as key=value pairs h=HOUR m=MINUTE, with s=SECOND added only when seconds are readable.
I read h=10 m=27
